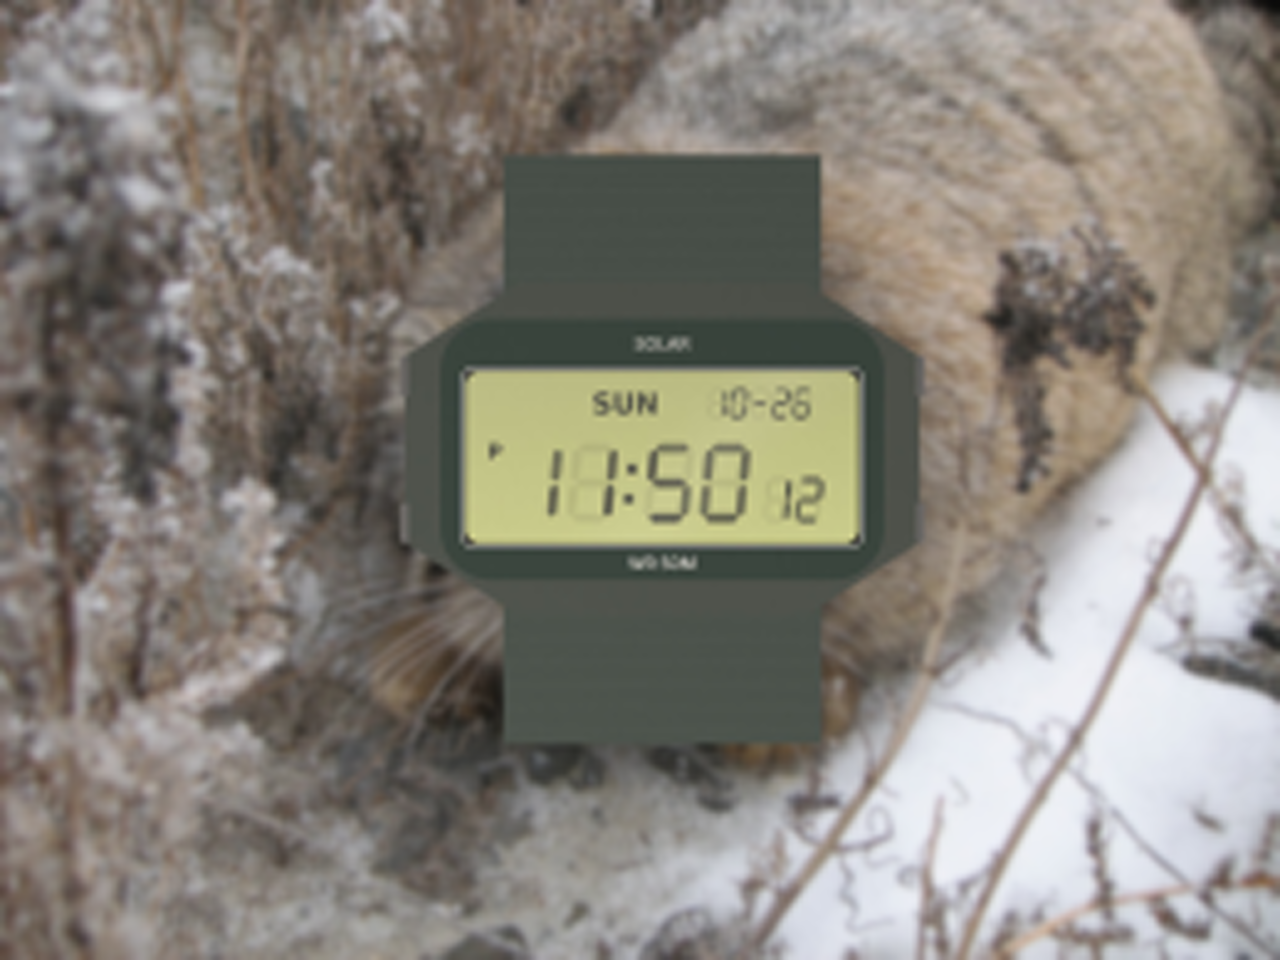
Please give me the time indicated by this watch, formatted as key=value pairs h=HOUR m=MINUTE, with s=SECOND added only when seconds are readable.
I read h=11 m=50 s=12
